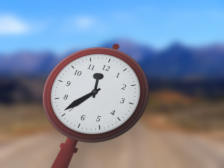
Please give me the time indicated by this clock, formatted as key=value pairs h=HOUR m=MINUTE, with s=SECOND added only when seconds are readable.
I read h=11 m=36
